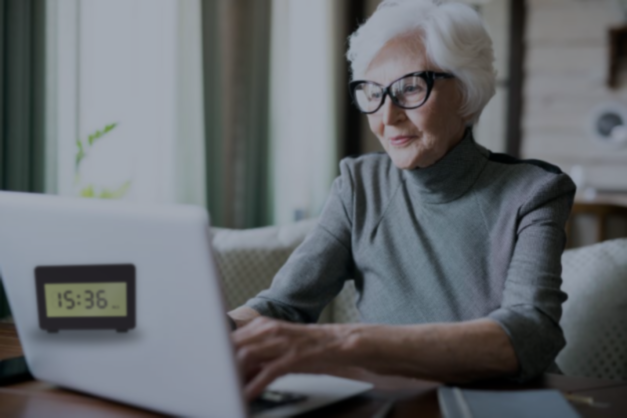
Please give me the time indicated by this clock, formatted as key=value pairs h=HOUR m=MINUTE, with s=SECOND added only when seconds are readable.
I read h=15 m=36
